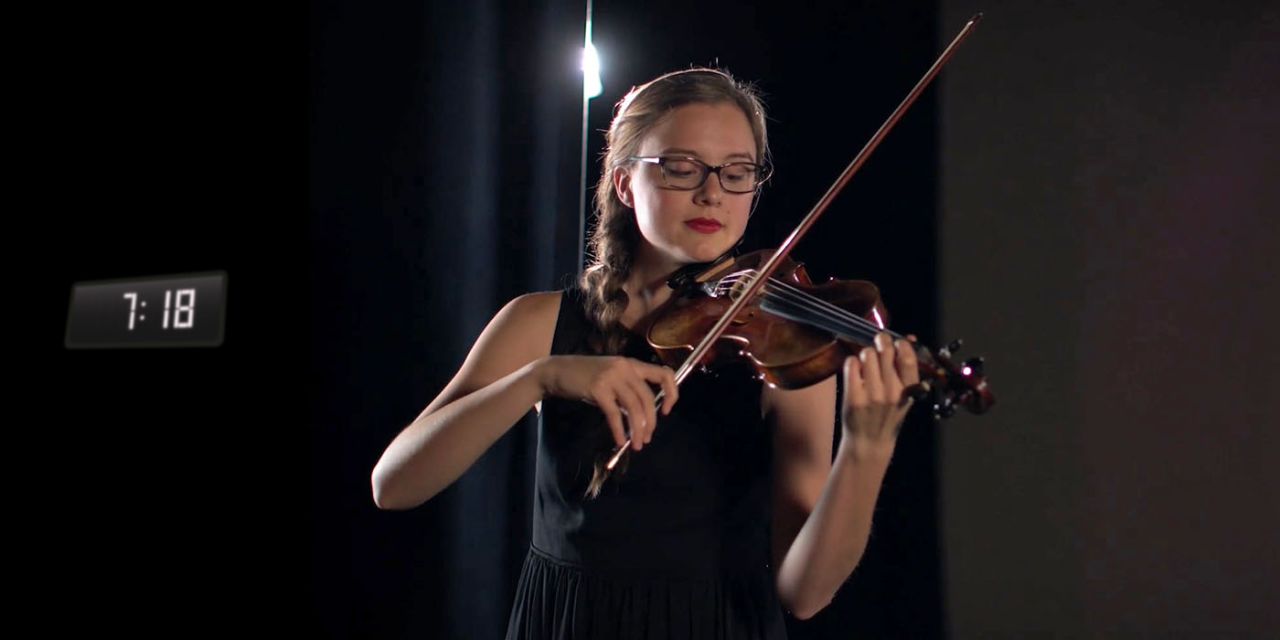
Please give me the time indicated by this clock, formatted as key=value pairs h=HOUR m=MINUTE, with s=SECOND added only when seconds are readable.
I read h=7 m=18
